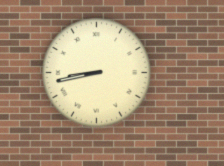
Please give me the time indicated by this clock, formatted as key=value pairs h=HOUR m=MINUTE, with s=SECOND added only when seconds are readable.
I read h=8 m=43
